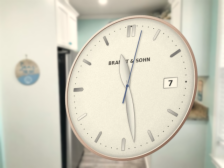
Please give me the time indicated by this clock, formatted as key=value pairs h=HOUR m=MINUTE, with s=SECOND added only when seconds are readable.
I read h=11 m=28 s=2
